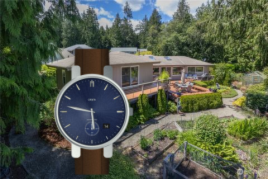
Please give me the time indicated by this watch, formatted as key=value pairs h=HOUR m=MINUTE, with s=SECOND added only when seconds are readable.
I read h=5 m=47
